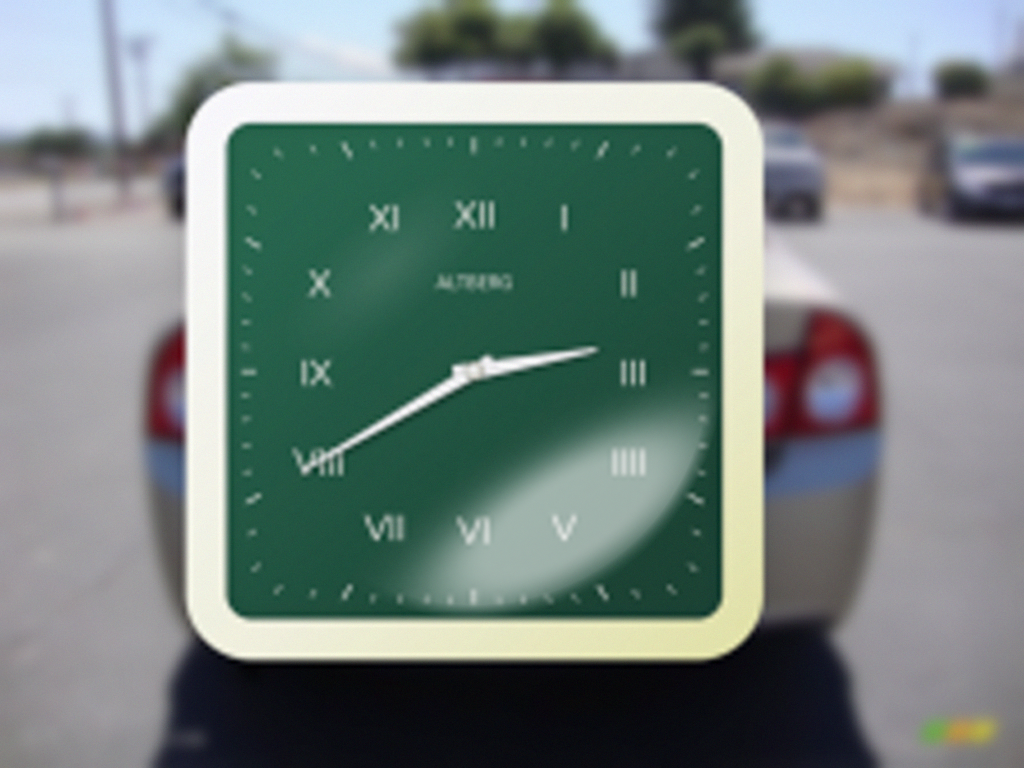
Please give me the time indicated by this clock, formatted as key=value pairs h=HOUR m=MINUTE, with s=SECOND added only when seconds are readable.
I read h=2 m=40
